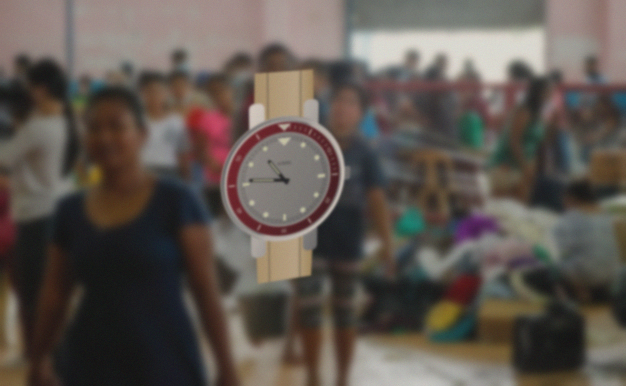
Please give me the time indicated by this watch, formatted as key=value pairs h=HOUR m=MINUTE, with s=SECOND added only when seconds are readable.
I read h=10 m=46
